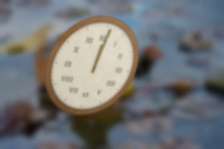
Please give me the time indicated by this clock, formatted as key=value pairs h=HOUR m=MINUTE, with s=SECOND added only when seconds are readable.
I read h=12 m=1
